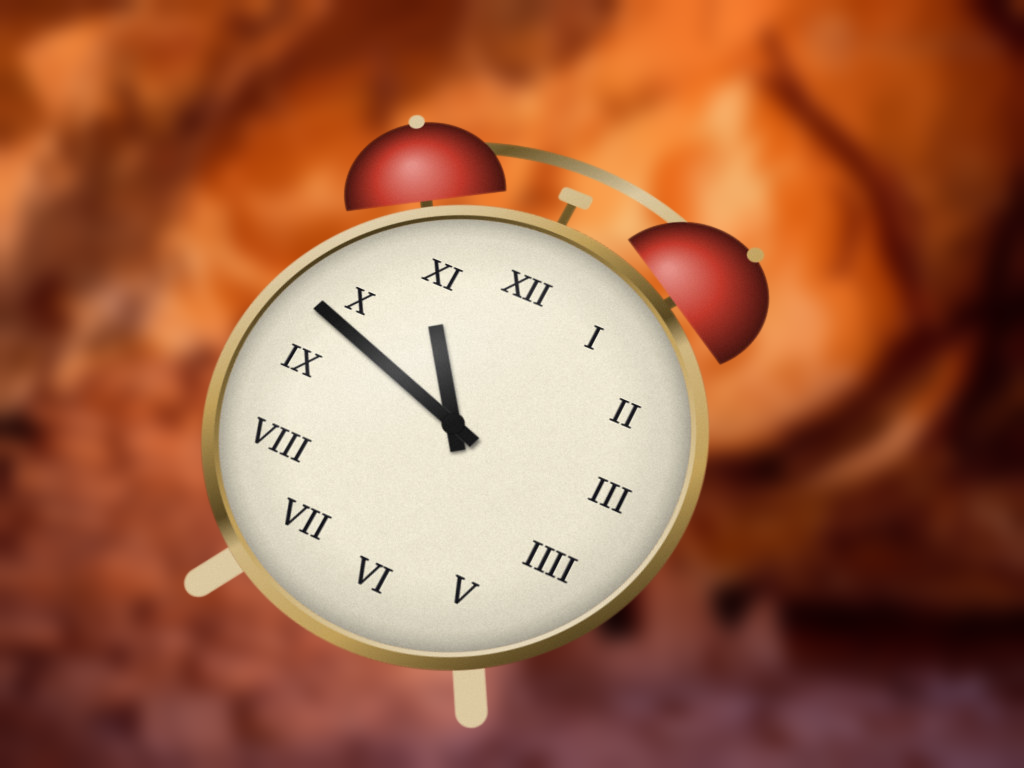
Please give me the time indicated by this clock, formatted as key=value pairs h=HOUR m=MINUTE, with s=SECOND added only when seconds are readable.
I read h=10 m=48
